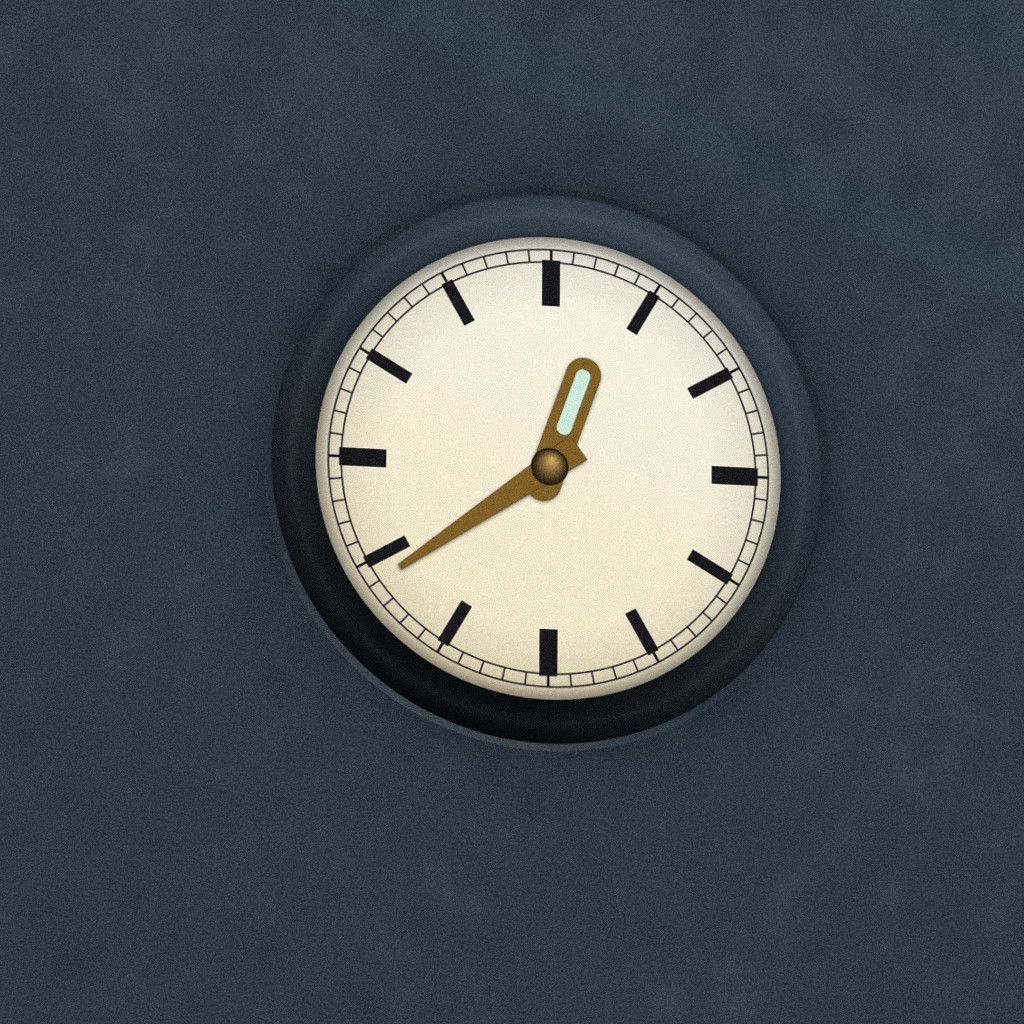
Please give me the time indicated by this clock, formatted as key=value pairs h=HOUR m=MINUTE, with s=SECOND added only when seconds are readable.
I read h=12 m=39
